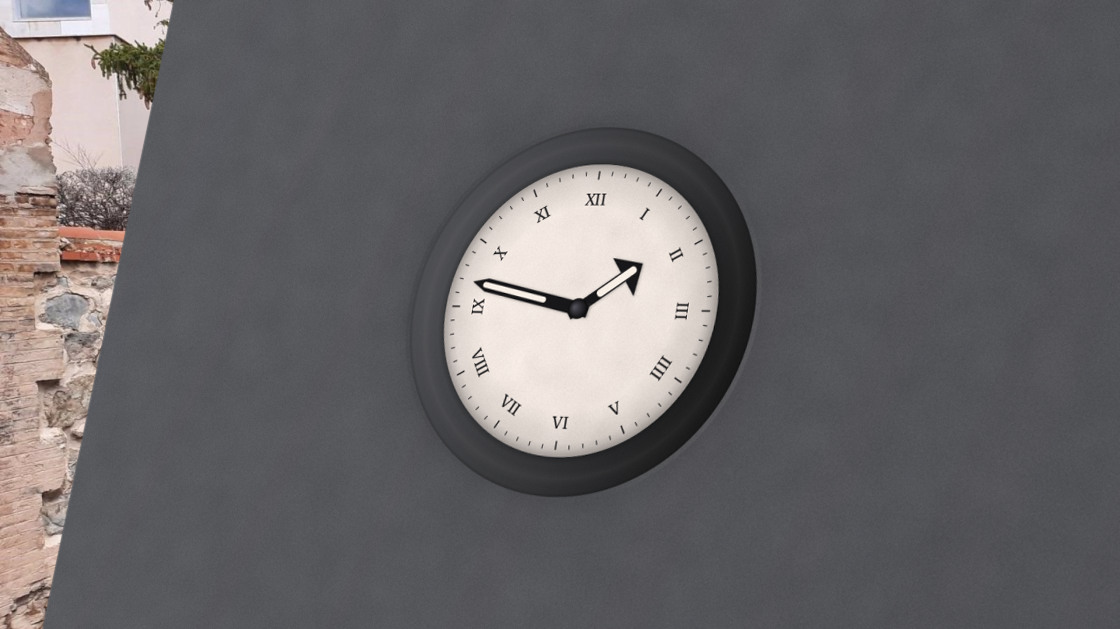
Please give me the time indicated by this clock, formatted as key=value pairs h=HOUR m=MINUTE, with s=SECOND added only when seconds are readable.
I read h=1 m=47
